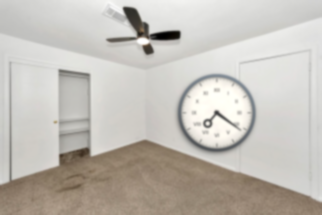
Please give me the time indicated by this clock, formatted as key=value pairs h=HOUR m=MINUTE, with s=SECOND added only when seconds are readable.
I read h=7 m=21
